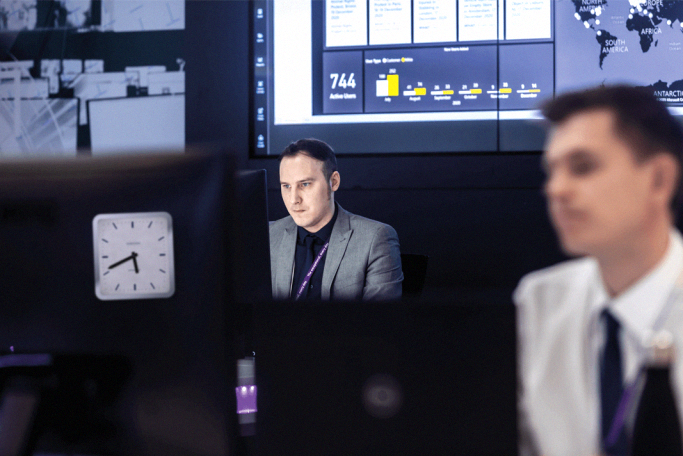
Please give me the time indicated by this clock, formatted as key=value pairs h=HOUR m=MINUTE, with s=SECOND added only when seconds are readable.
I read h=5 m=41
